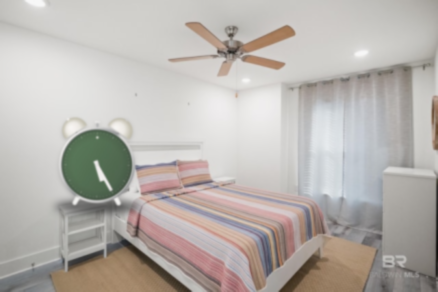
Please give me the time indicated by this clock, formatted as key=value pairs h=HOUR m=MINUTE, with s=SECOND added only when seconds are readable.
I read h=5 m=25
